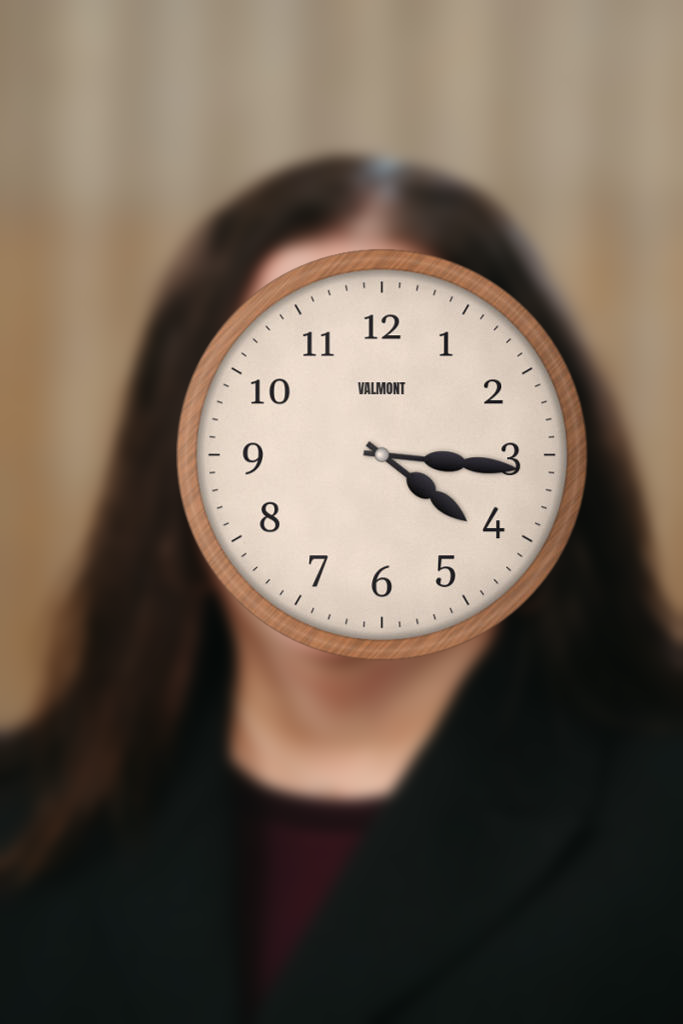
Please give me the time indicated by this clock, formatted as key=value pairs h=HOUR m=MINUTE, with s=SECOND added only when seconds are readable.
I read h=4 m=16
